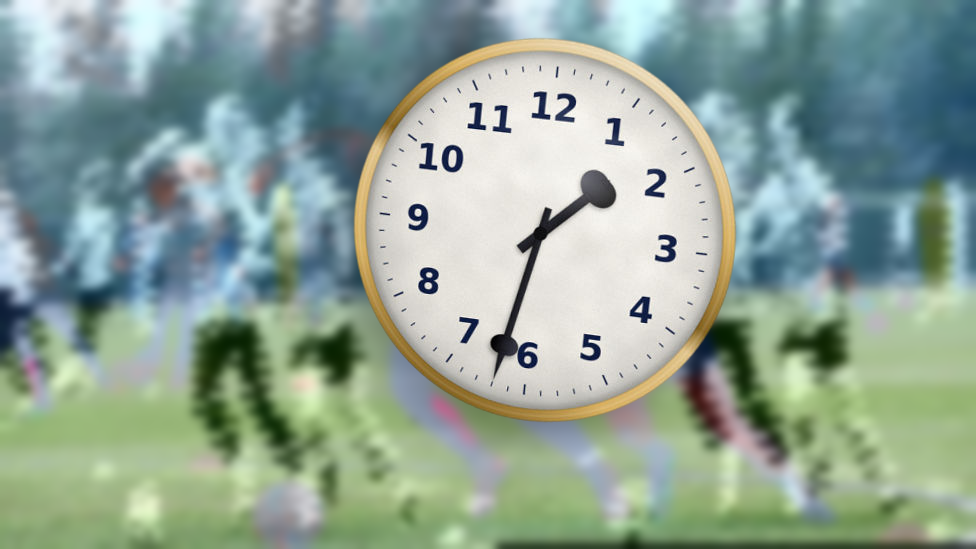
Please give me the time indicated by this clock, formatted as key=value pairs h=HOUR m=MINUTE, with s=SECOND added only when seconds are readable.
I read h=1 m=32
